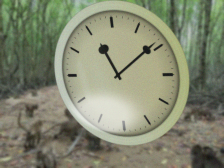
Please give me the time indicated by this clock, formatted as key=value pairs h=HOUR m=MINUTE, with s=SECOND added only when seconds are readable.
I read h=11 m=9
